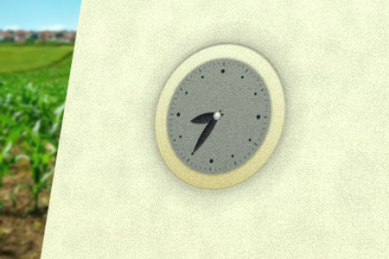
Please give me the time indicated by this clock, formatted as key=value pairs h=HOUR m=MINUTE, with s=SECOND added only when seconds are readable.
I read h=8 m=35
